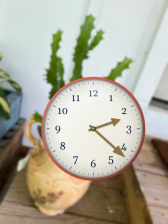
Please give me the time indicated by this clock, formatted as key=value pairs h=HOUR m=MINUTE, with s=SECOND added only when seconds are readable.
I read h=2 m=22
